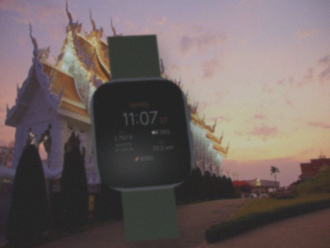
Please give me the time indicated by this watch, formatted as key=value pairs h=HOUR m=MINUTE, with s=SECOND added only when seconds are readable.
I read h=11 m=7
